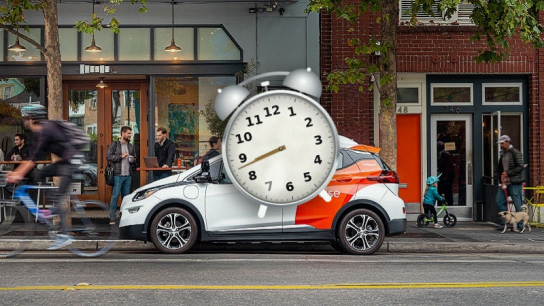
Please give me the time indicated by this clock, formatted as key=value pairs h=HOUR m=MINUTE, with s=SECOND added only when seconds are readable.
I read h=8 m=43
